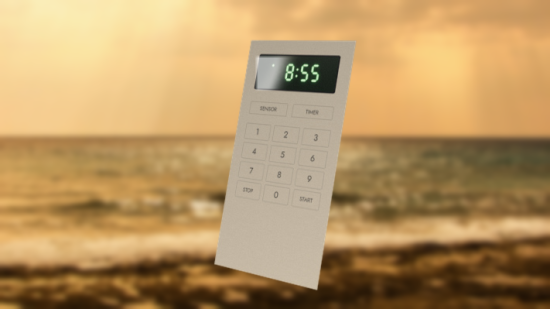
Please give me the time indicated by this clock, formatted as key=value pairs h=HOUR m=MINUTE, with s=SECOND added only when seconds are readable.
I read h=8 m=55
